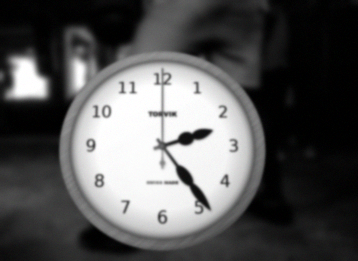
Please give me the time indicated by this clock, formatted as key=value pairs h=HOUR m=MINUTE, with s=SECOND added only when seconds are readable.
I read h=2 m=24 s=0
